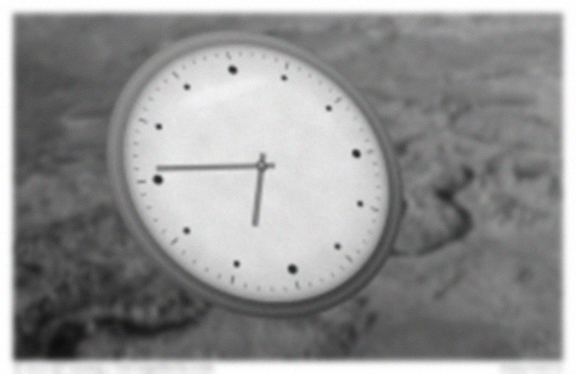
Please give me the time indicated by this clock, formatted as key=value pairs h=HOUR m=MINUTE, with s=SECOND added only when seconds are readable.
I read h=6 m=46
